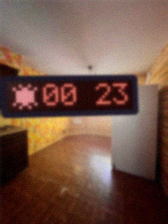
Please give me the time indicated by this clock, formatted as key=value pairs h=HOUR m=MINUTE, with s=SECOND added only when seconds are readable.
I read h=0 m=23
